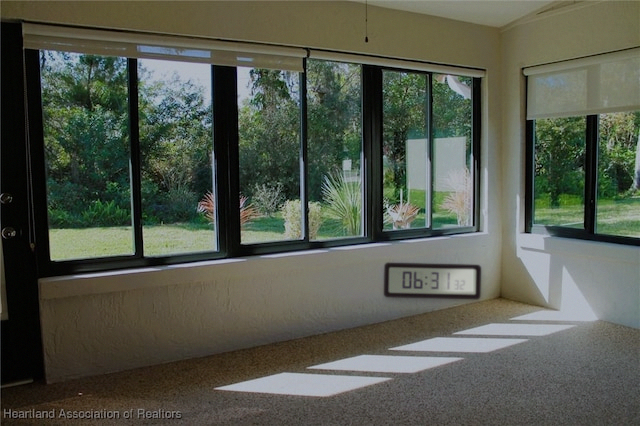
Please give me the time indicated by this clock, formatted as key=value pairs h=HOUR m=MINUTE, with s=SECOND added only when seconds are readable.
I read h=6 m=31 s=32
